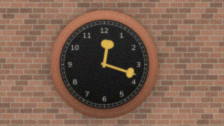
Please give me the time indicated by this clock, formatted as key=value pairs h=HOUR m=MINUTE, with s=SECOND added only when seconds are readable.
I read h=12 m=18
